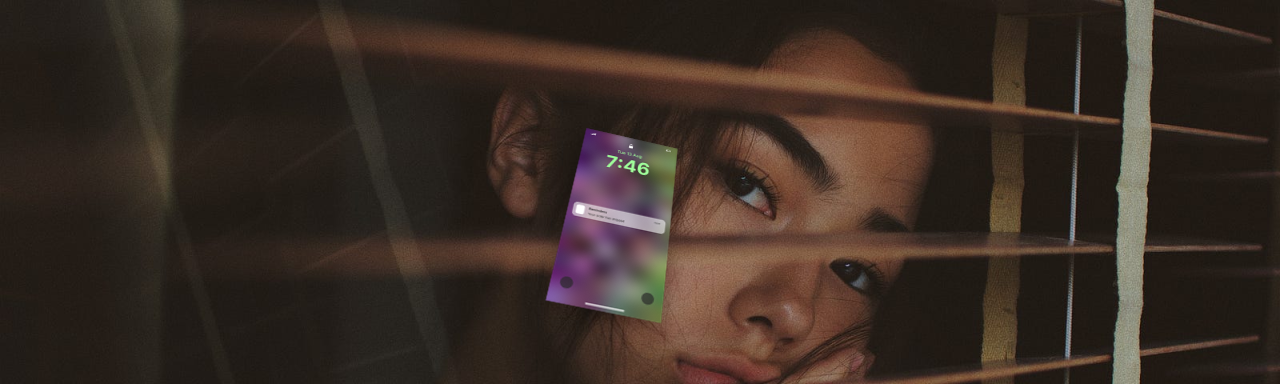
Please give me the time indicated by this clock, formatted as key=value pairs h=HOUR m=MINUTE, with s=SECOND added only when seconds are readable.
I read h=7 m=46
